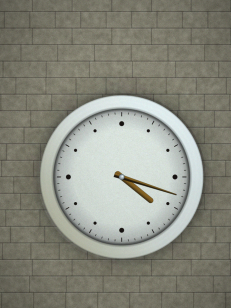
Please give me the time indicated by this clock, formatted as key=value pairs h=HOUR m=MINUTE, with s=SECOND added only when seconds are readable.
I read h=4 m=18
